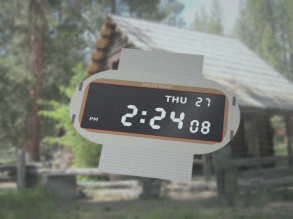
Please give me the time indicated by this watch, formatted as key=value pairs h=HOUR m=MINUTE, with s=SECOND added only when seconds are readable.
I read h=2 m=24 s=8
